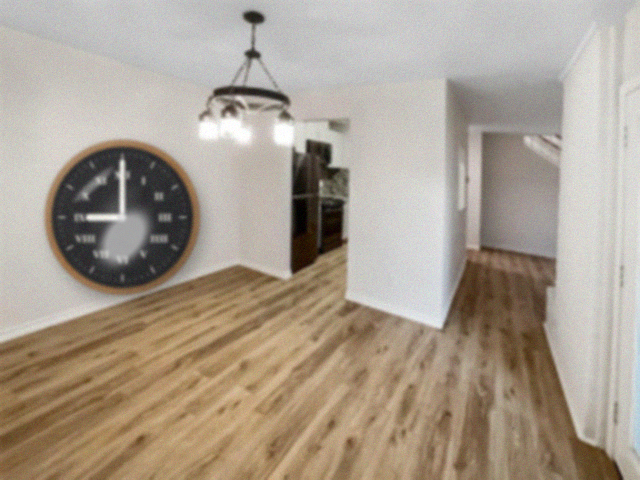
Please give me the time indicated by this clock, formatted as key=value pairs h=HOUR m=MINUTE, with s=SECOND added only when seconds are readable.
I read h=9 m=0
